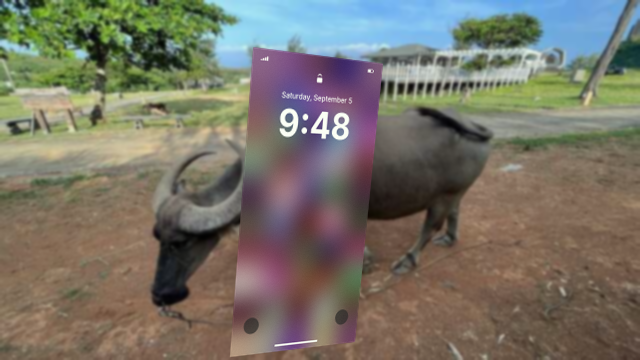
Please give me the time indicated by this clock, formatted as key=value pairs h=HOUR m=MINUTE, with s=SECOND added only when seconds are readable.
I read h=9 m=48
